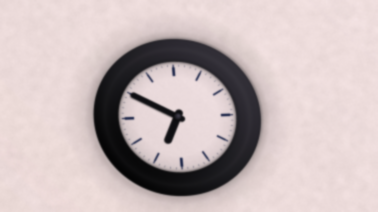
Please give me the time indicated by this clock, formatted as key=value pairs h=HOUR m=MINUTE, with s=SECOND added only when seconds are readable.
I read h=6 m=50
